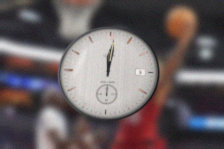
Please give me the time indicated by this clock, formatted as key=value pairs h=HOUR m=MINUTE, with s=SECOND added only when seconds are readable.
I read h=12 m=1
